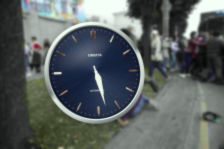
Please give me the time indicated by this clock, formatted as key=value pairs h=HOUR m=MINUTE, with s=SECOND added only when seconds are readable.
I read h=5 m=28
